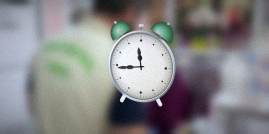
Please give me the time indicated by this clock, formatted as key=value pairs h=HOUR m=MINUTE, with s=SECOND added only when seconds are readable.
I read h=11 m=44
